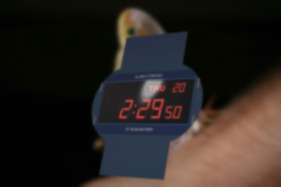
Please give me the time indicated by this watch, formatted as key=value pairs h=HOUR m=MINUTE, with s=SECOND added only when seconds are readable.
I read h=2 m=29 s=50
